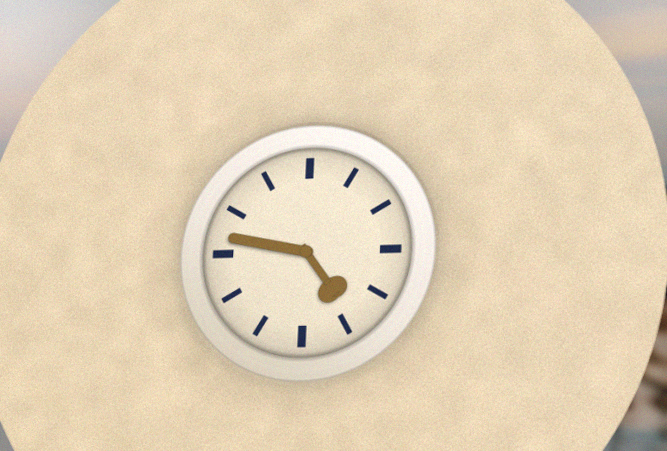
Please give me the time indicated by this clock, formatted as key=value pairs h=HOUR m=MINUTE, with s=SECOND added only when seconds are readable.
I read h=4 m=47
